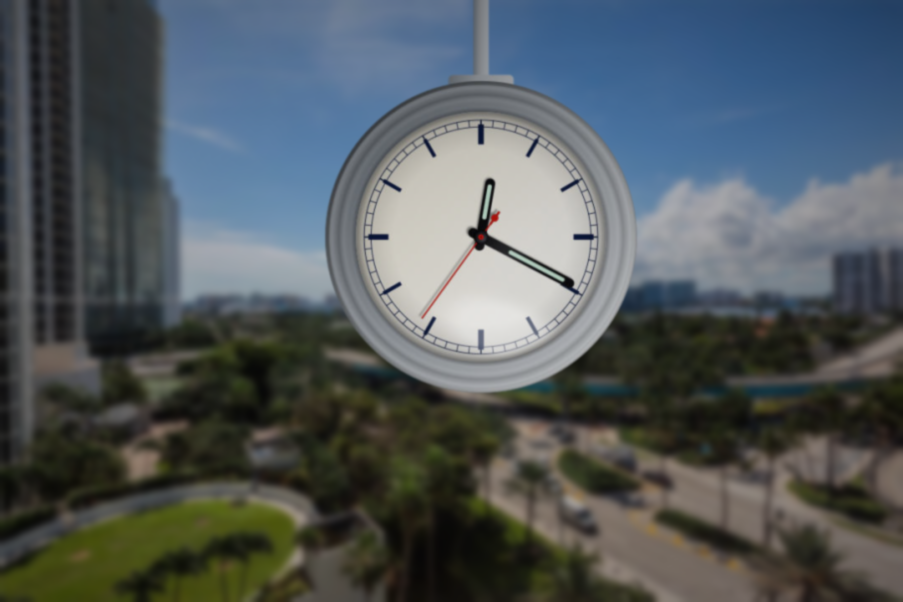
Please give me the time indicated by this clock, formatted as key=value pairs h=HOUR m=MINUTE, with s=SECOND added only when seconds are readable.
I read h=12 m=19 s=36
